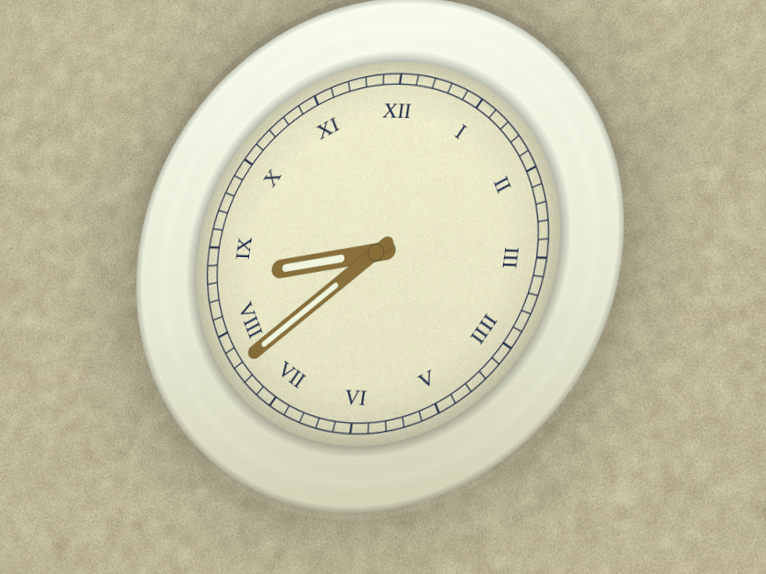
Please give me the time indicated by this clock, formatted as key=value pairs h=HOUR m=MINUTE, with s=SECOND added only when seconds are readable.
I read h=8 m=38
